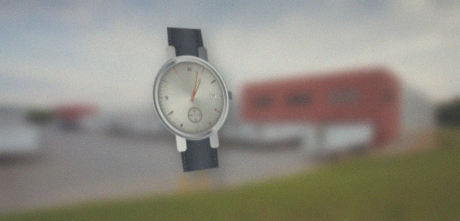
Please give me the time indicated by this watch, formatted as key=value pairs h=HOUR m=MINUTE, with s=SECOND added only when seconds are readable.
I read h=1 m=3
